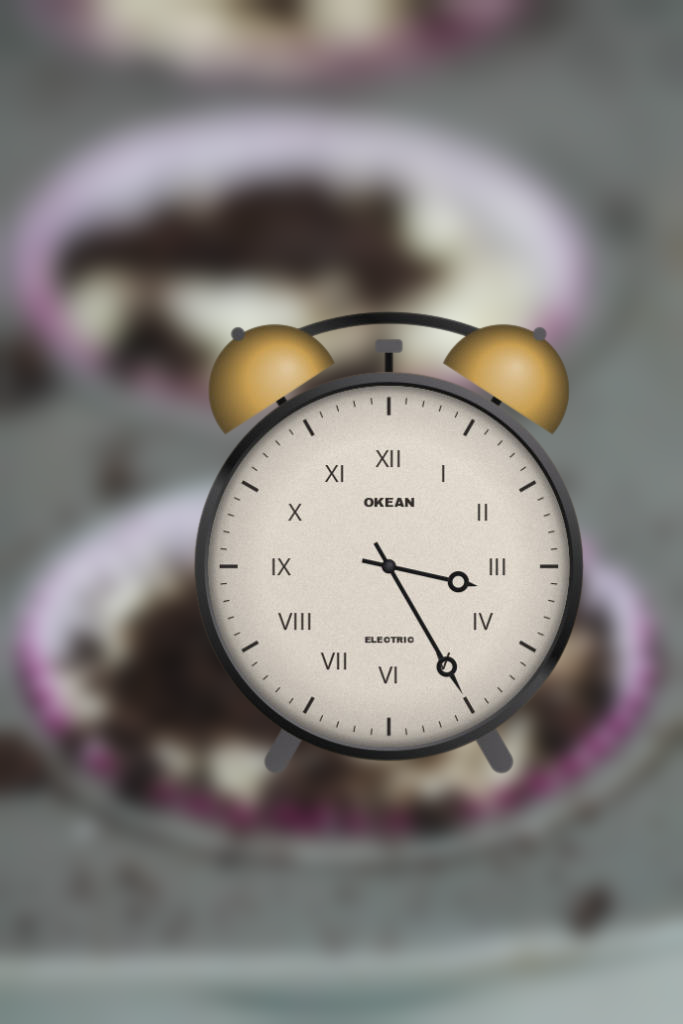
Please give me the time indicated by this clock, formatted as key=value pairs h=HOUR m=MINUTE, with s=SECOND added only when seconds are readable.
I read h=3 m=25
